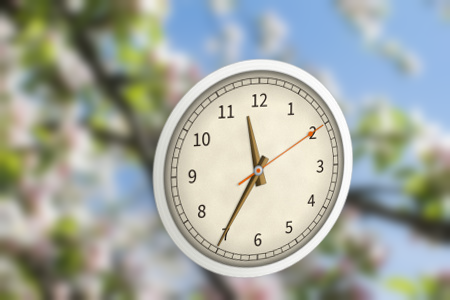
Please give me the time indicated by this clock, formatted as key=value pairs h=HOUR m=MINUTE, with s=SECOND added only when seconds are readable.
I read h=11 m=35 s=10
